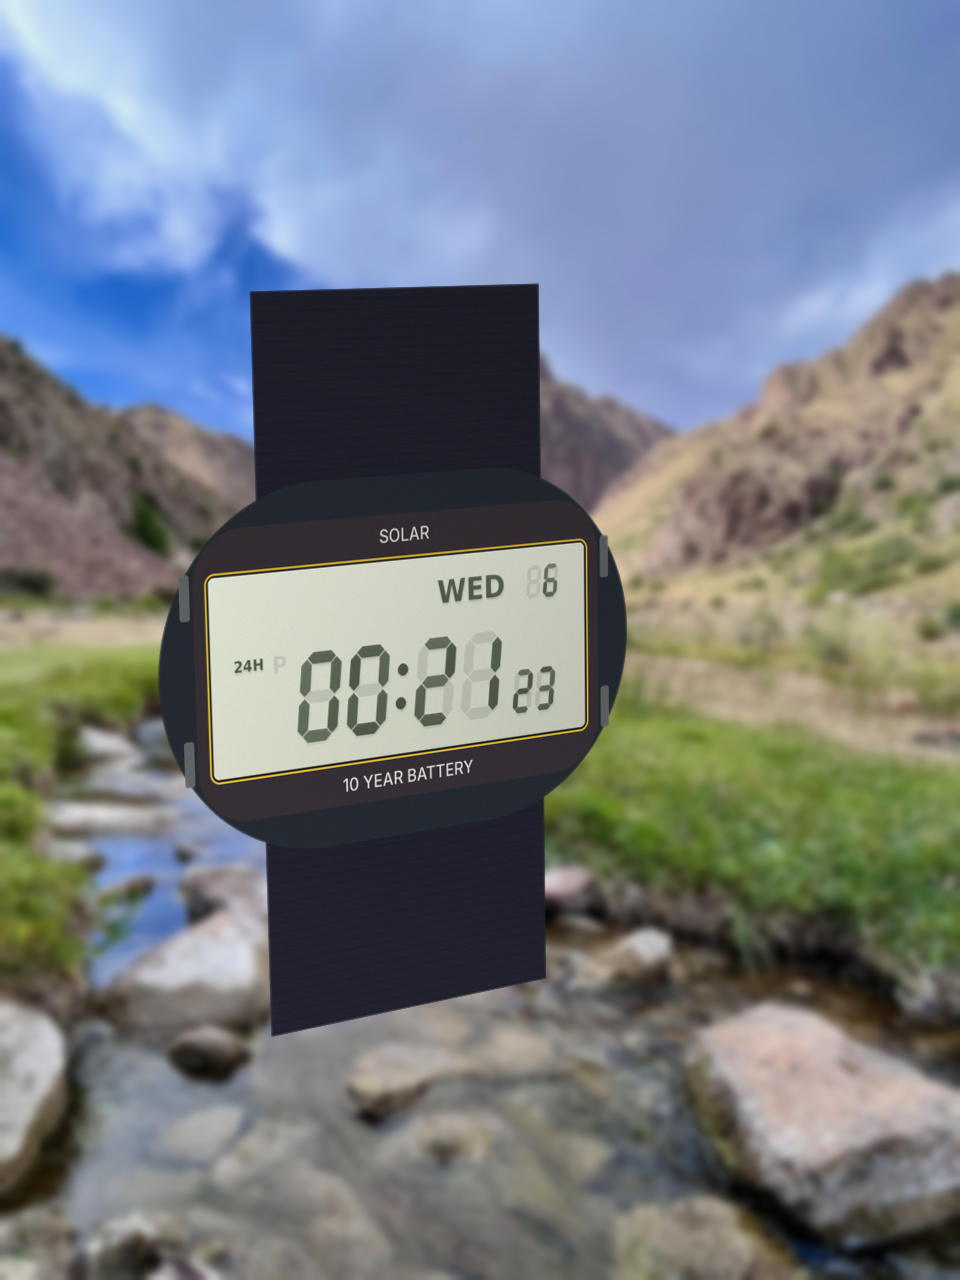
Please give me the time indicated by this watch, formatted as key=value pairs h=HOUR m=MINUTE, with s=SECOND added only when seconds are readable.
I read h=0 m=21 s=23
